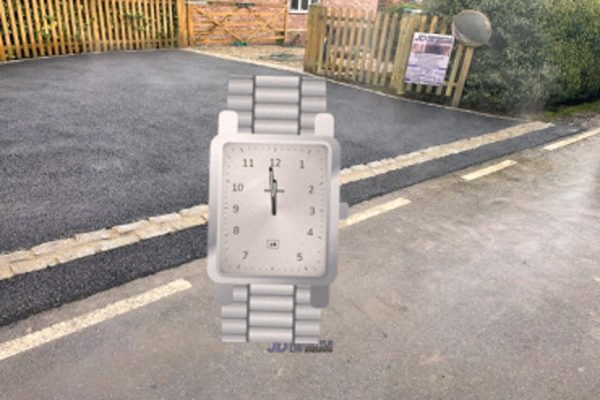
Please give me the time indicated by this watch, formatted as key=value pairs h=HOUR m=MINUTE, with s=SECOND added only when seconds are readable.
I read h=11 m=59
